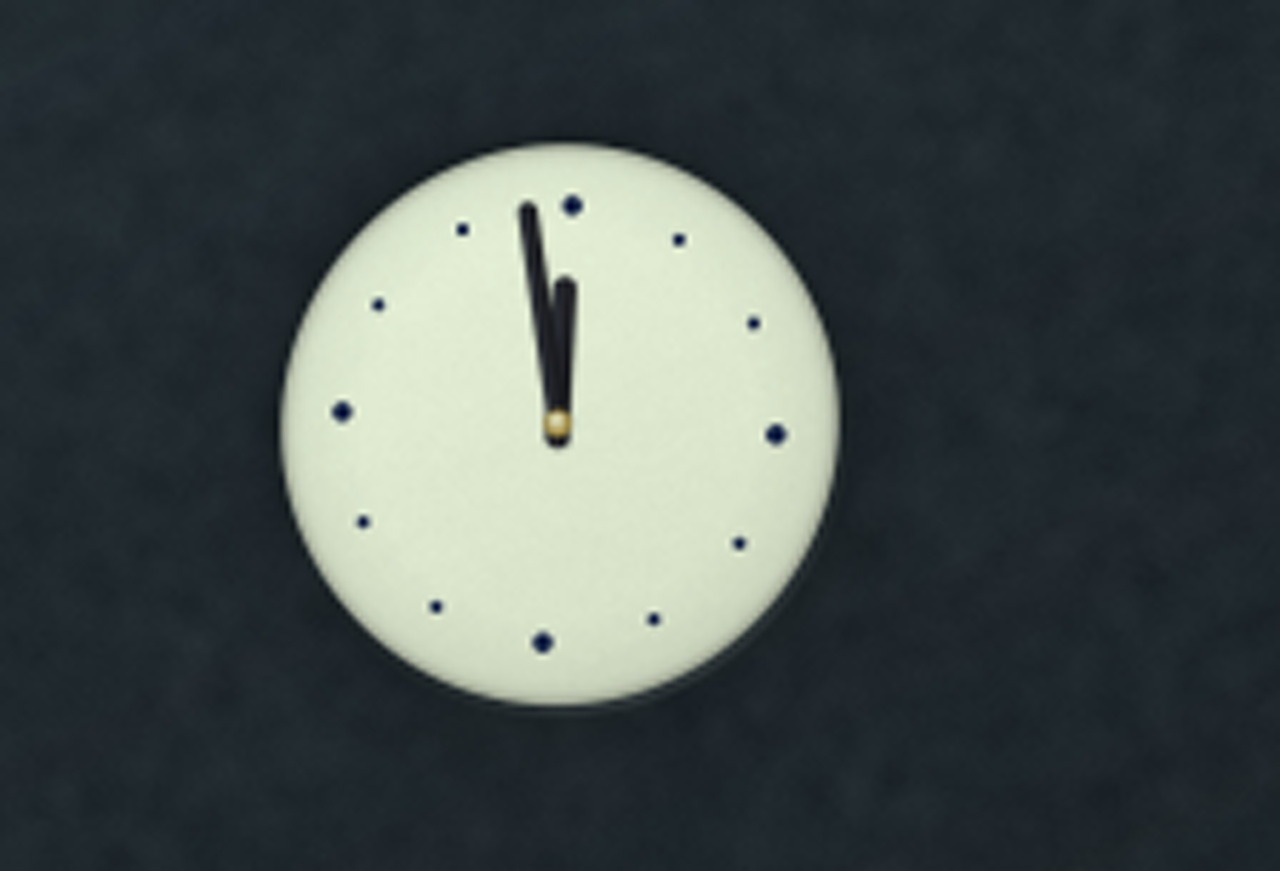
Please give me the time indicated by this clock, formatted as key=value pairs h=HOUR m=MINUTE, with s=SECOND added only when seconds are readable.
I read h=11 m=58
